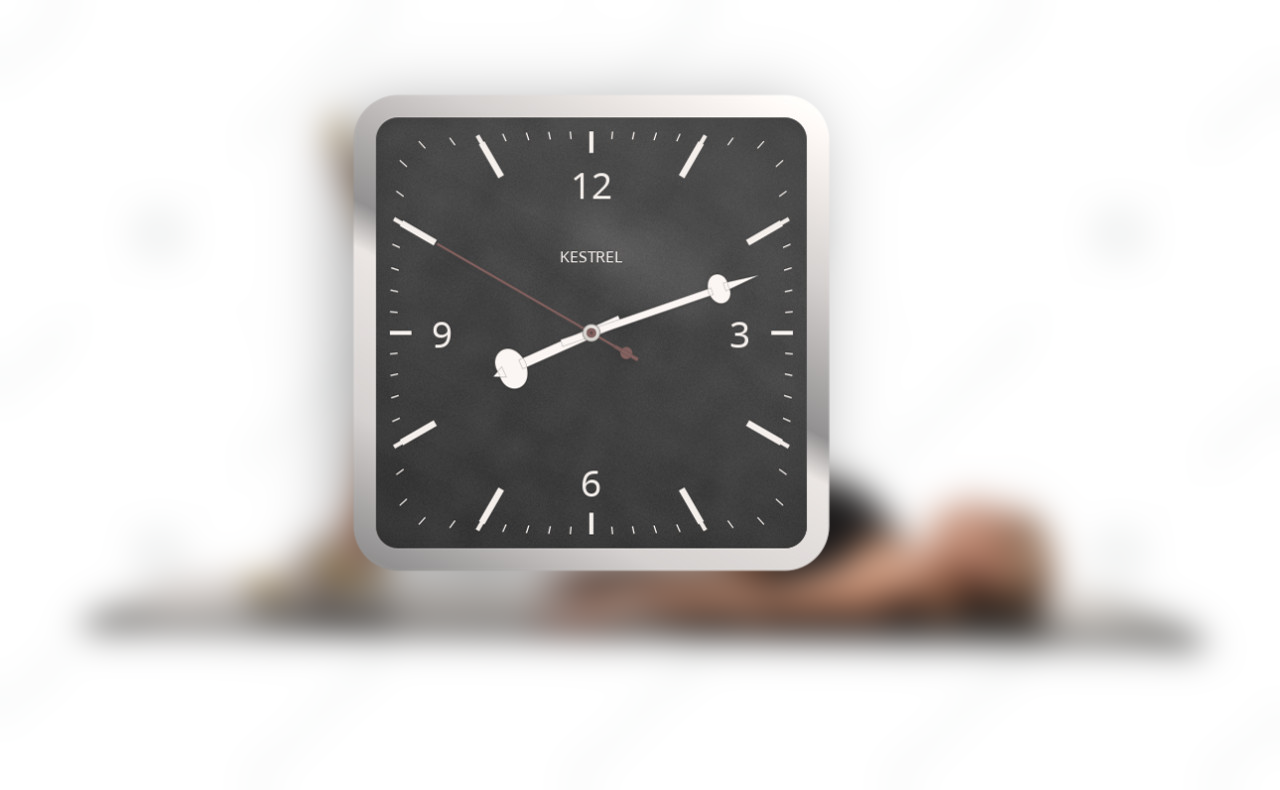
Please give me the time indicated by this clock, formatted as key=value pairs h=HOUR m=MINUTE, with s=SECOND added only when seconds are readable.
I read h=8 m=11 s=50
